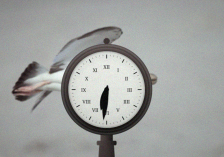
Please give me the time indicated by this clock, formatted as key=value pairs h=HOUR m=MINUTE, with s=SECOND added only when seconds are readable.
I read h=6 m=31
